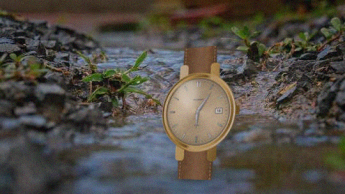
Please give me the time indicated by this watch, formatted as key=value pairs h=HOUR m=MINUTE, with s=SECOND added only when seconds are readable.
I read h=6 m=6
